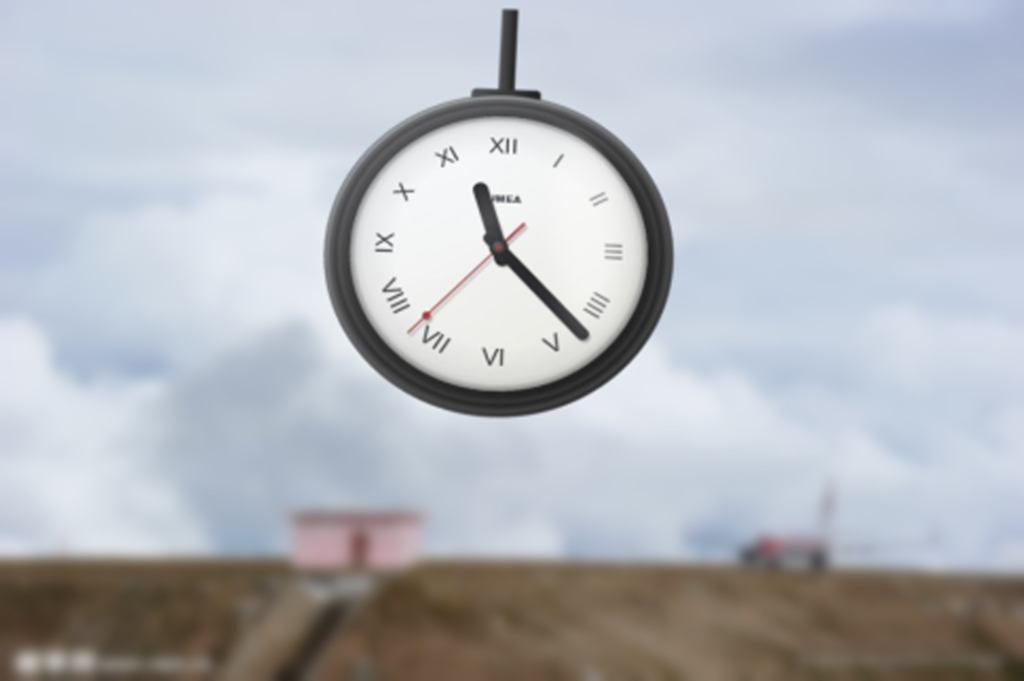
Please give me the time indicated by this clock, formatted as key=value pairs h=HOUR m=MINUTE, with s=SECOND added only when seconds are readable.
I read h=11 m=22 s=37
